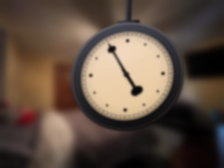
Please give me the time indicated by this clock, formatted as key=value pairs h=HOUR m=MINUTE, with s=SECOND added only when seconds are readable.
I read h=4 m=55
